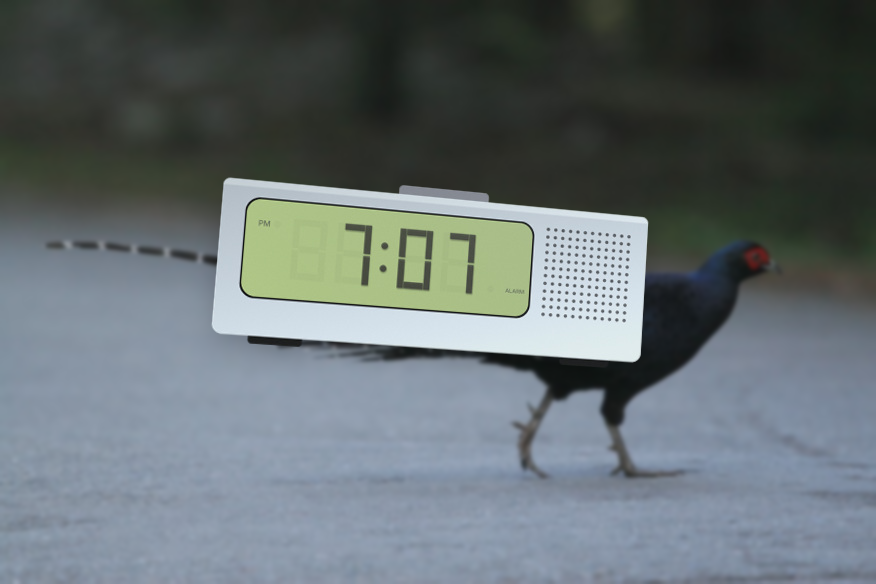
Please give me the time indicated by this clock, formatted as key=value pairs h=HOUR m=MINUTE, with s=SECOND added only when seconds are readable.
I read h=7 m=7
